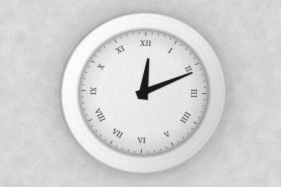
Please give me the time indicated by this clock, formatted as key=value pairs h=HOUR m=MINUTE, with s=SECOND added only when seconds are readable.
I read h=12 m=11
